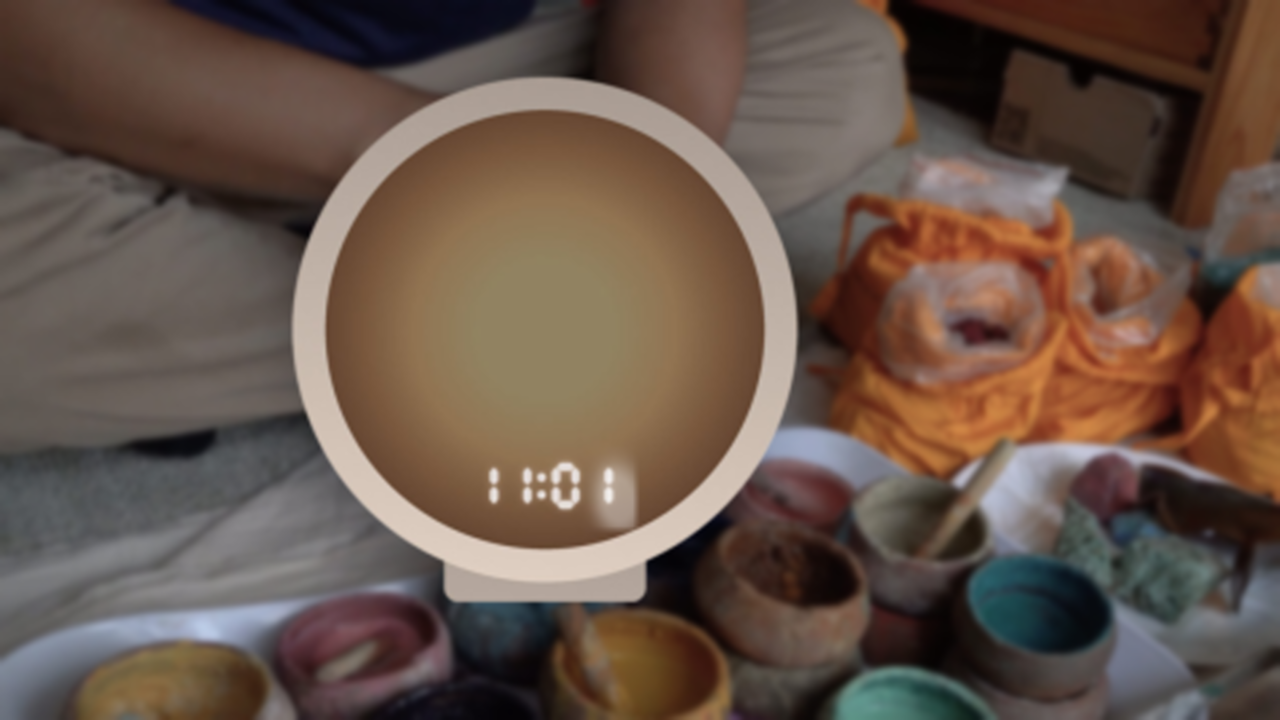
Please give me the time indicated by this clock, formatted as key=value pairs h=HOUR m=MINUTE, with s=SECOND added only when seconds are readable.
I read h=11 m=1
